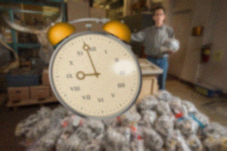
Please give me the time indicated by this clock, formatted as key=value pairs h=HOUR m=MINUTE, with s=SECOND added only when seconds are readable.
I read h=8 m=58
